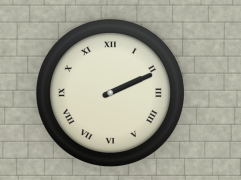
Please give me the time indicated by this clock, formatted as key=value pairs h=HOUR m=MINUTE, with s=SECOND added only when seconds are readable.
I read h=2 m=11
